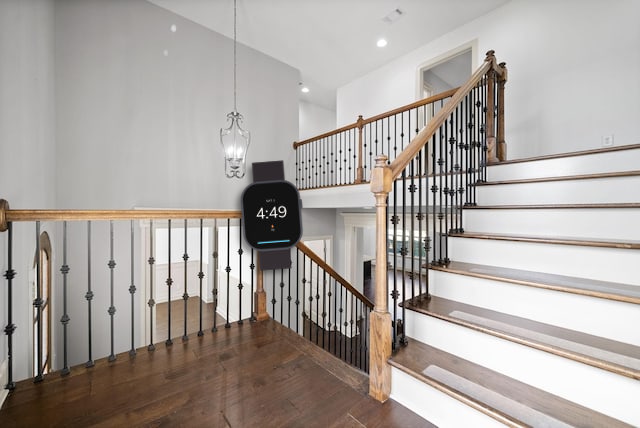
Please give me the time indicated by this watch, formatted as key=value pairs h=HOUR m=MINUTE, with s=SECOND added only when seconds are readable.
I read h=4 m=49
